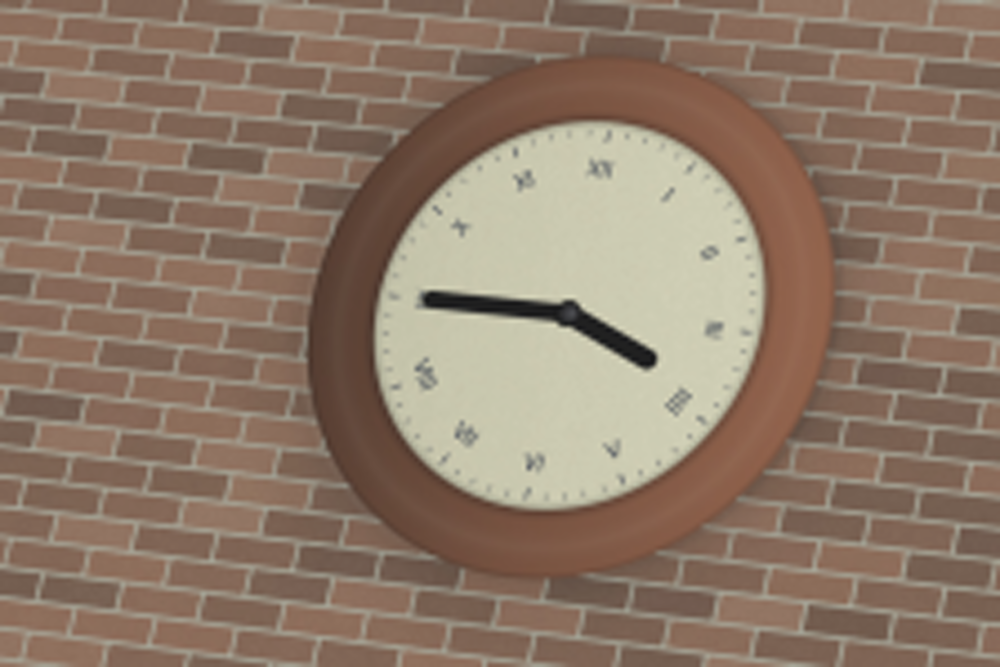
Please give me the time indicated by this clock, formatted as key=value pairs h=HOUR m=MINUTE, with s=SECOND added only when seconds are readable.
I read h=3 m=45
